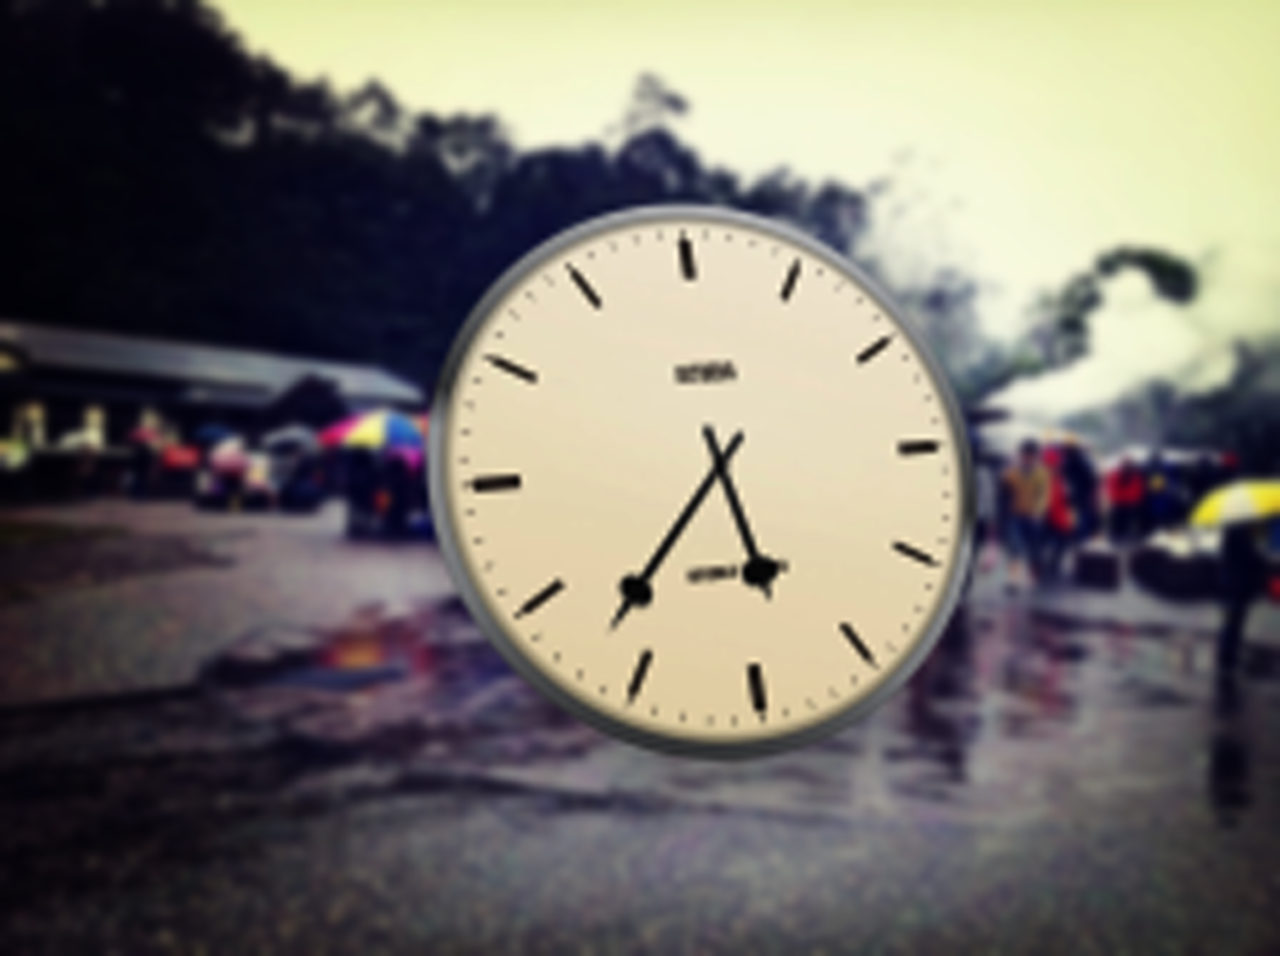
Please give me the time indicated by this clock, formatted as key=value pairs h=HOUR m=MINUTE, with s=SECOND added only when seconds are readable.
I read h=5 m=37
